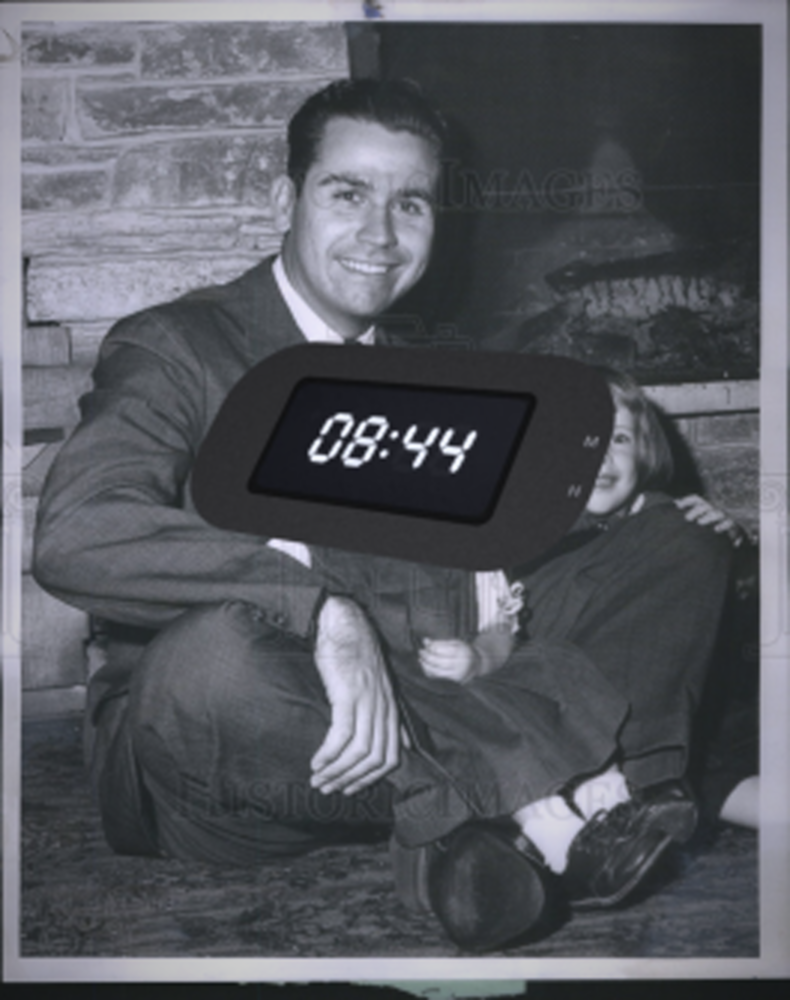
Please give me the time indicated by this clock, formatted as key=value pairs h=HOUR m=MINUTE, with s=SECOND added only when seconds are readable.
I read h=8 m=44
